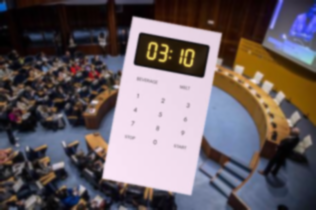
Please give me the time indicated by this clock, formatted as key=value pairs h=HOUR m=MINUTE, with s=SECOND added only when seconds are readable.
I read h=3 m=10
